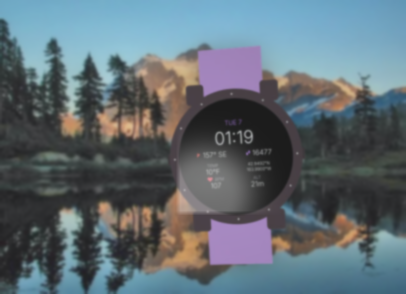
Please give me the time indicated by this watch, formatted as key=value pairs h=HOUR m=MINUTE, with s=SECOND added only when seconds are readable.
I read h=1 m=19
